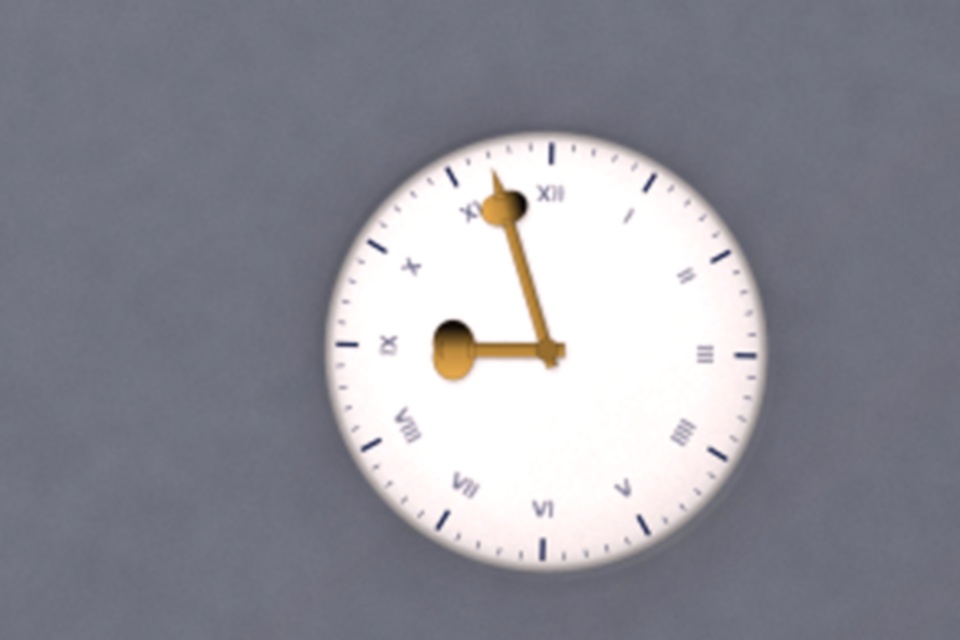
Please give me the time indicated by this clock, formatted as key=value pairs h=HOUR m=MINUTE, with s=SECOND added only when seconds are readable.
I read h=8 m=57
